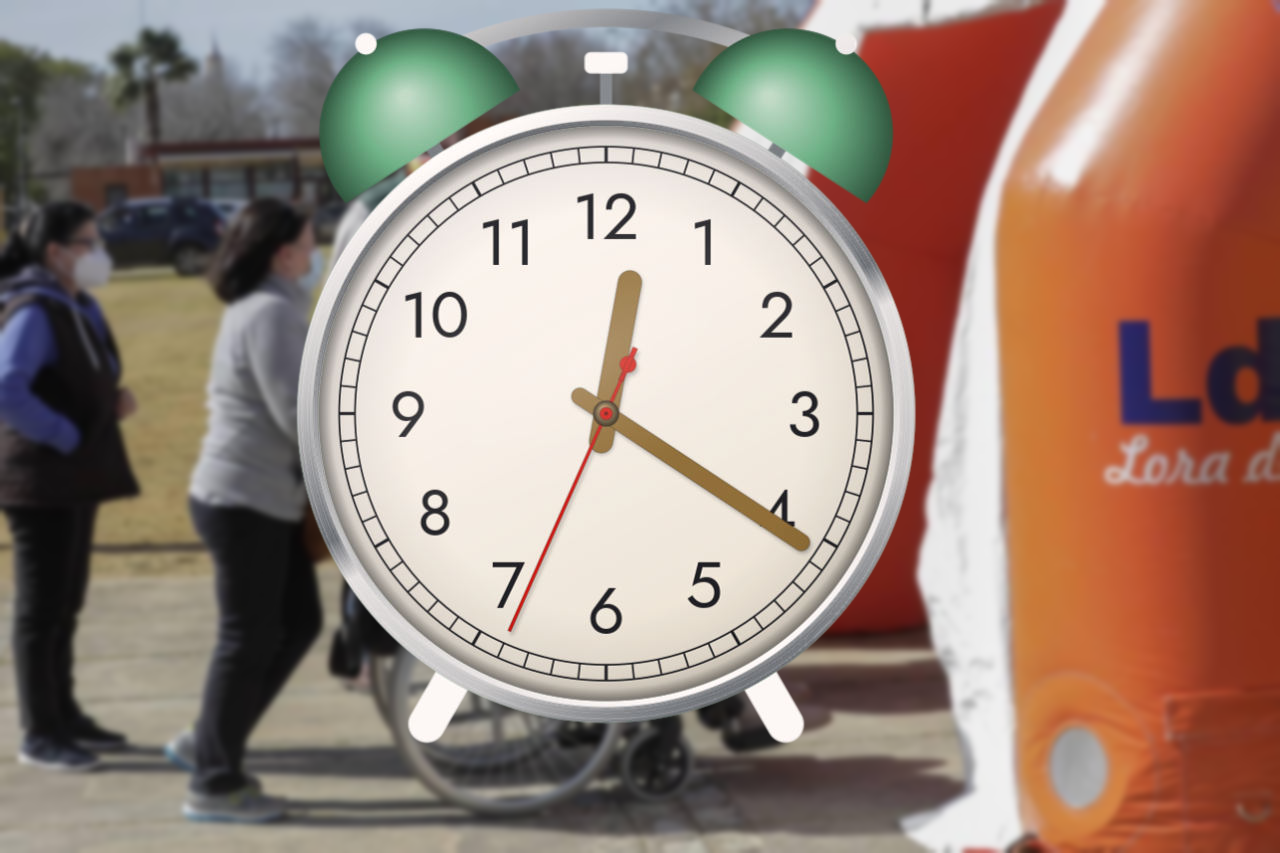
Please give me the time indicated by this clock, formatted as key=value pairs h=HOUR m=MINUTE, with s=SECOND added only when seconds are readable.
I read h=12 m=20 s=34
